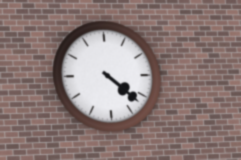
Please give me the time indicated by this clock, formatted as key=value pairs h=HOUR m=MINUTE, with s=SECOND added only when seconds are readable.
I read h=4 m=22
